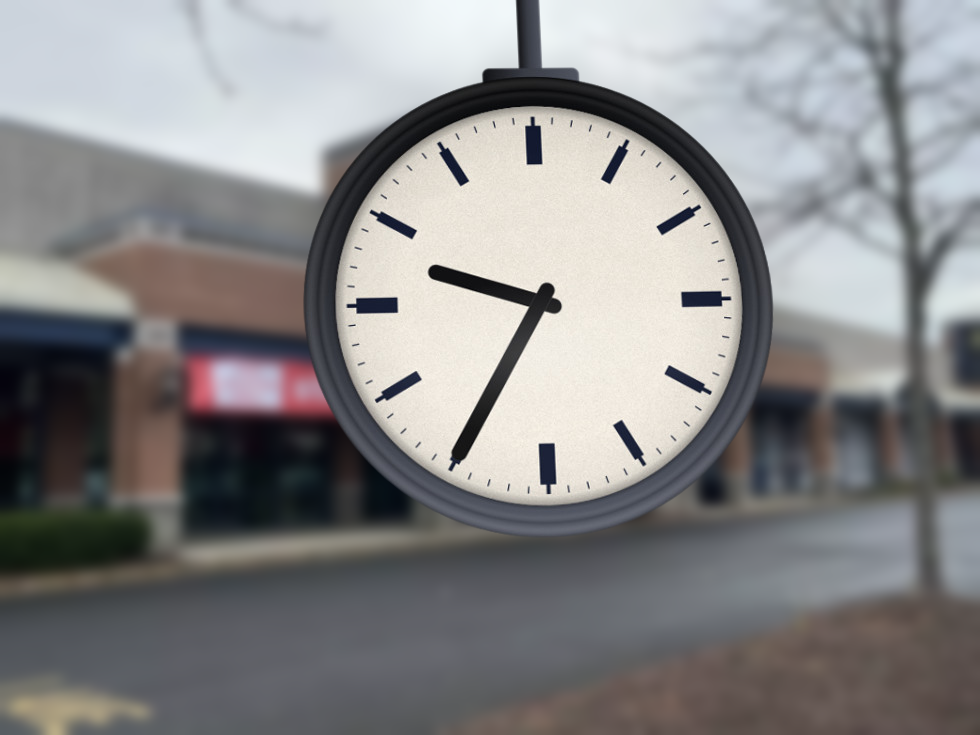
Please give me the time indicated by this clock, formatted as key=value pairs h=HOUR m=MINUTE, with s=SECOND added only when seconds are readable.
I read h=9 m=35
